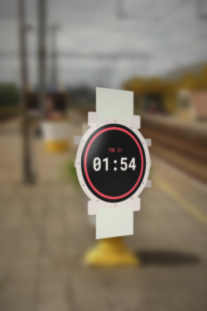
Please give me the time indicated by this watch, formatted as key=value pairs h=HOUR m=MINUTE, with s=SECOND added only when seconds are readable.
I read h=1 m=54
